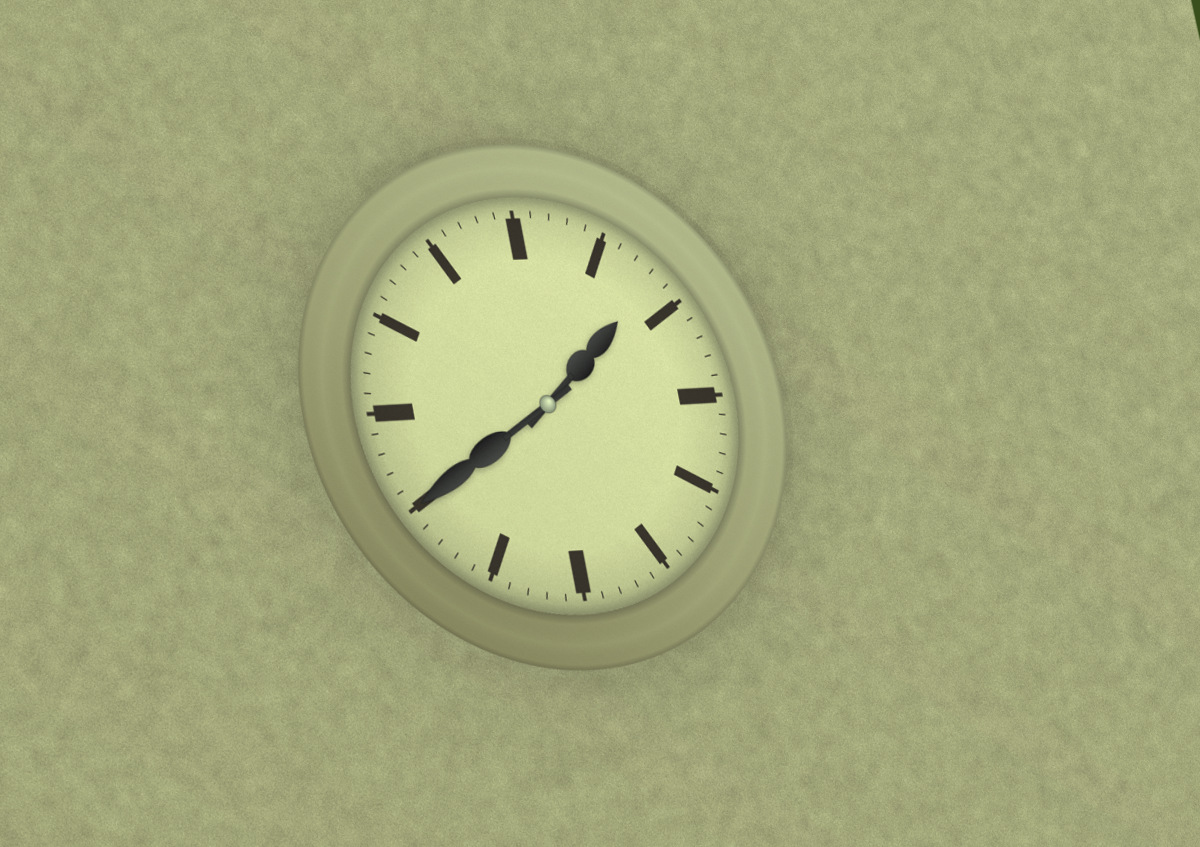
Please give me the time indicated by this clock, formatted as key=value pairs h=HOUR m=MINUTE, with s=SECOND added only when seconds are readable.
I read h=1 m=40
